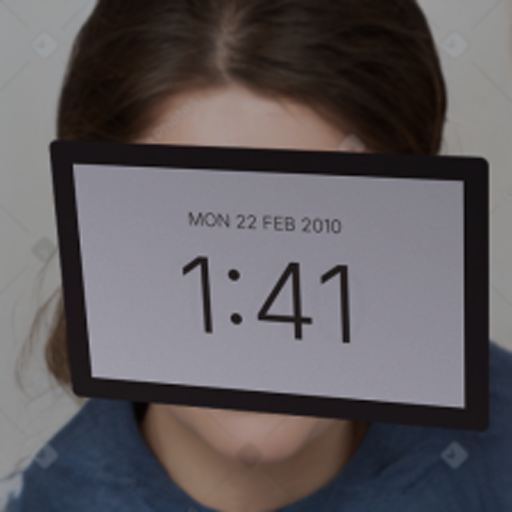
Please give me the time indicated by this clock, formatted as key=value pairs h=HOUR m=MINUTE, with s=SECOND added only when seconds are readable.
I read h=1 m=41
